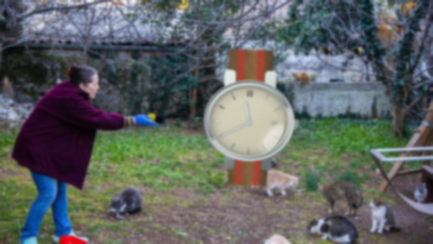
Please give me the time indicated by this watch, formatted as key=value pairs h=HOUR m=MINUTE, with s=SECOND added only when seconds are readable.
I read h=11 m=40
